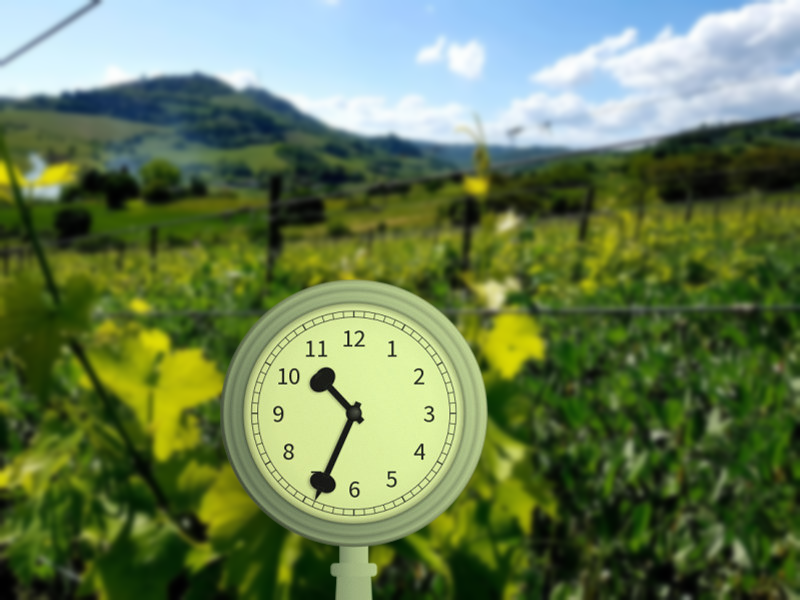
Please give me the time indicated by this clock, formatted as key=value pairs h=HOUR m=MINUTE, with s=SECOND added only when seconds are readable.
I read h=10 m=34
